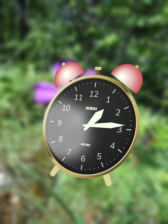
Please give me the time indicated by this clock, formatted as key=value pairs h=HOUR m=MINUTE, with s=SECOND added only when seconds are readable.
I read h=1 m=14
